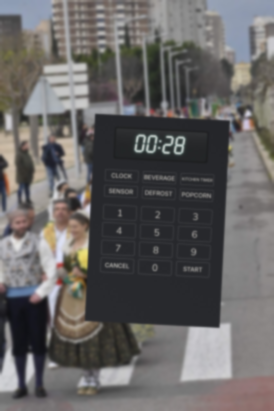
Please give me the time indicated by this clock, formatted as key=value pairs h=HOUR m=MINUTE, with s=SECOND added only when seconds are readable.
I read h=0 m=28
